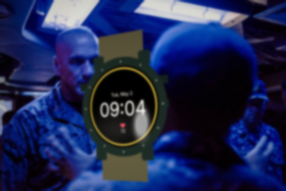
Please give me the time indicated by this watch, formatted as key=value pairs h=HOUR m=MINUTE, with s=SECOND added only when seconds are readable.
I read h=9 m=4
